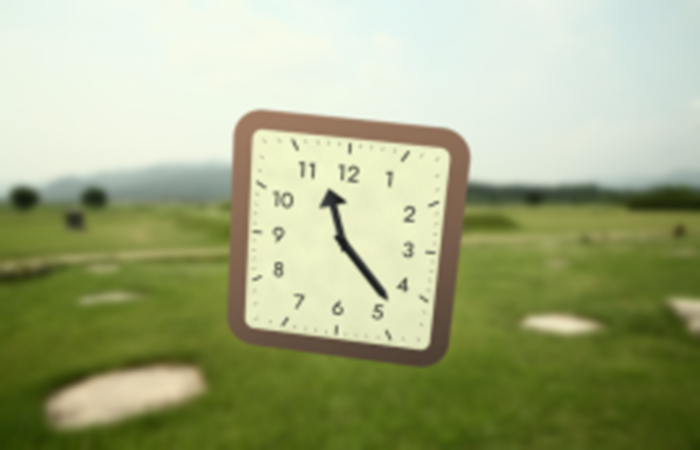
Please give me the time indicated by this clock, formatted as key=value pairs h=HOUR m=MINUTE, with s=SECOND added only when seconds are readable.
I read h=11 m=23
